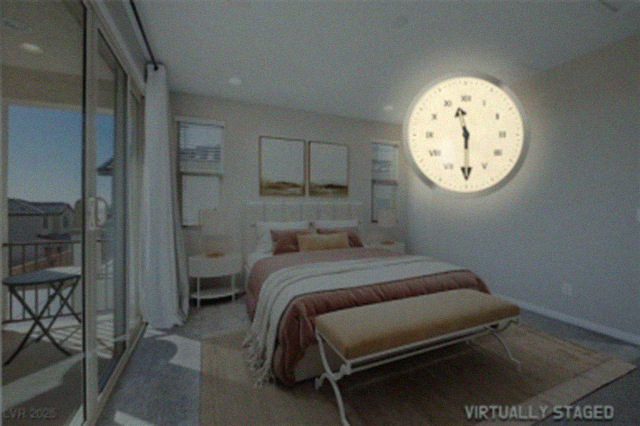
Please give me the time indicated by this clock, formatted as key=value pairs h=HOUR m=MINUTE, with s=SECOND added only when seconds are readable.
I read h=11 m=30
